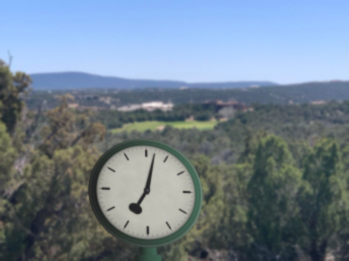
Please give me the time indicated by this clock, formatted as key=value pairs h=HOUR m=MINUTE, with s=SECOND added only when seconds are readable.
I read h=7 m=2
